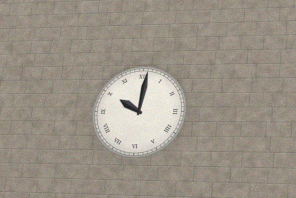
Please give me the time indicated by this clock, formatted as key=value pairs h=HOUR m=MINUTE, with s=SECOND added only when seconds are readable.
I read h=10 m=1
